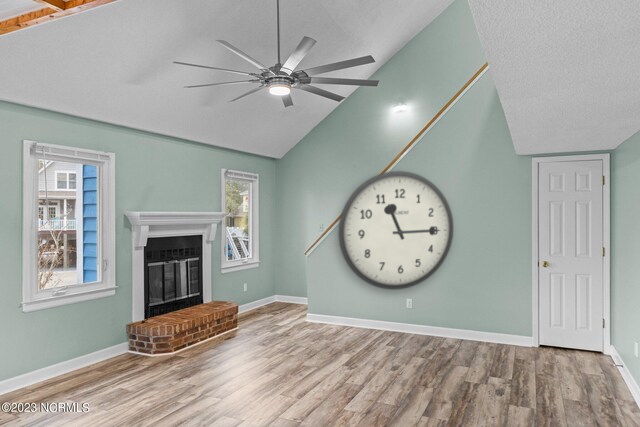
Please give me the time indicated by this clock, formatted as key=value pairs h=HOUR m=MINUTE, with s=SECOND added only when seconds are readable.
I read h=11 m=15
